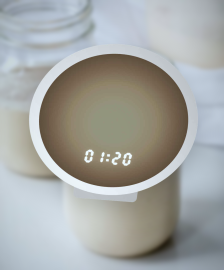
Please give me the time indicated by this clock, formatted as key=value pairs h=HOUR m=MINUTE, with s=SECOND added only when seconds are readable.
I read h=1 m=20
